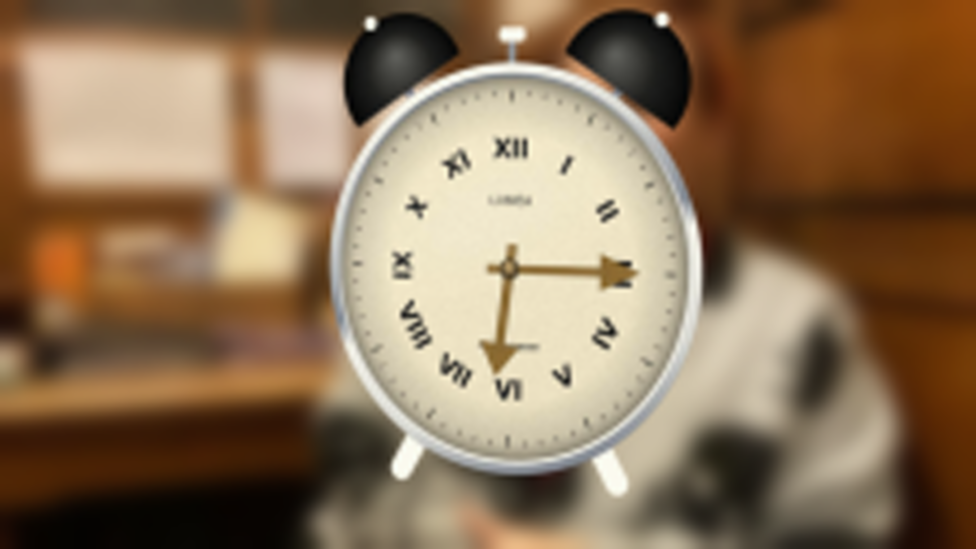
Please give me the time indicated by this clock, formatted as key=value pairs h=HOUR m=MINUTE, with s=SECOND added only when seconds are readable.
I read h=6 m=15
